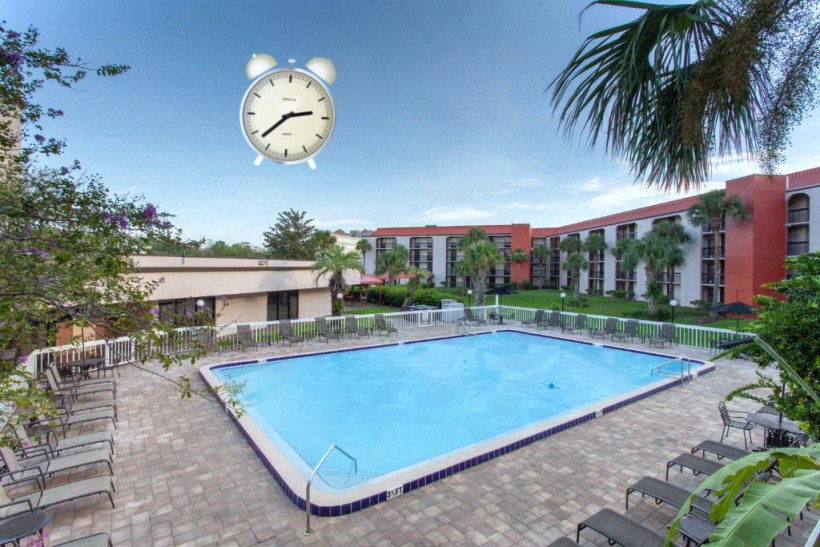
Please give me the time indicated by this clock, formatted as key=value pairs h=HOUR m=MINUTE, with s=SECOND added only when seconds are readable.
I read h=2 m=38
